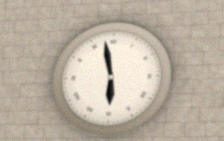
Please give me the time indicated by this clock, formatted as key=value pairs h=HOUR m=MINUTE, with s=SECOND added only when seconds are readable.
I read h=5 m=58
